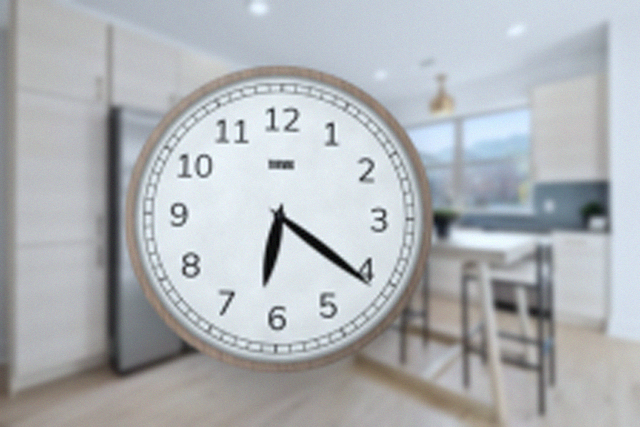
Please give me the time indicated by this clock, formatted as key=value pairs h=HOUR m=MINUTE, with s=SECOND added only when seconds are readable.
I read h=6 m=21
